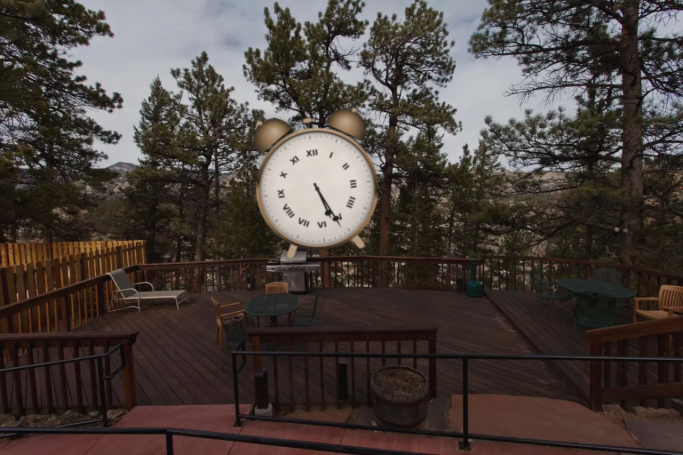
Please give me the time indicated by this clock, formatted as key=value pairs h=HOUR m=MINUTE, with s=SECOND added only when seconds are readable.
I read h=5 m=26
